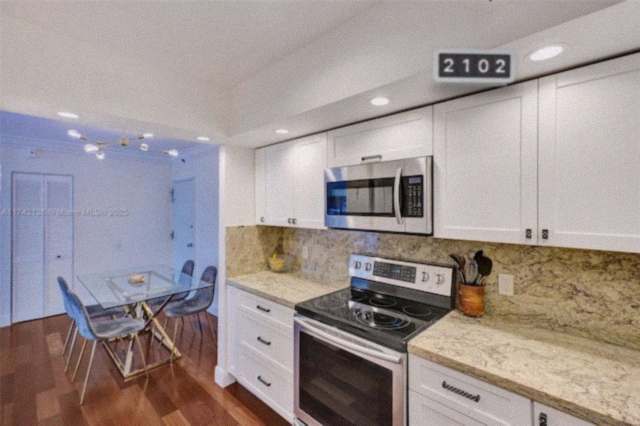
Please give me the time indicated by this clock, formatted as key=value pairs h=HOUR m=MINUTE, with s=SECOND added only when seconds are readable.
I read h=21 m=2
